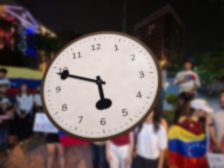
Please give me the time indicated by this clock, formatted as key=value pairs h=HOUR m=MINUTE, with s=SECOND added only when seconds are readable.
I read h=5 m=49
